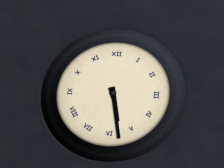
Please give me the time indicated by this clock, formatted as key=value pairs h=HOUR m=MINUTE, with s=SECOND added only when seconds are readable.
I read h=5 m=28
